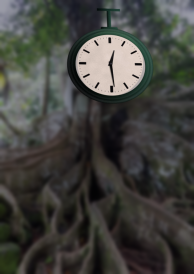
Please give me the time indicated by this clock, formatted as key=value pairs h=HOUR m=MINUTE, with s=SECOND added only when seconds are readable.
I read h=12 m=29
